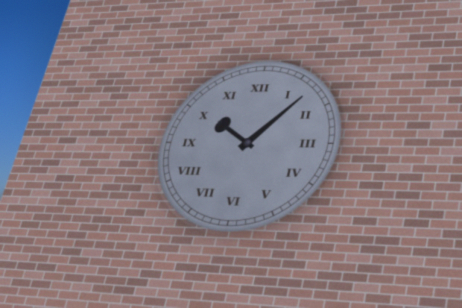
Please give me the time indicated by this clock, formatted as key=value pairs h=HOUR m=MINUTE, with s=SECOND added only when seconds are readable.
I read h=10 m=7
